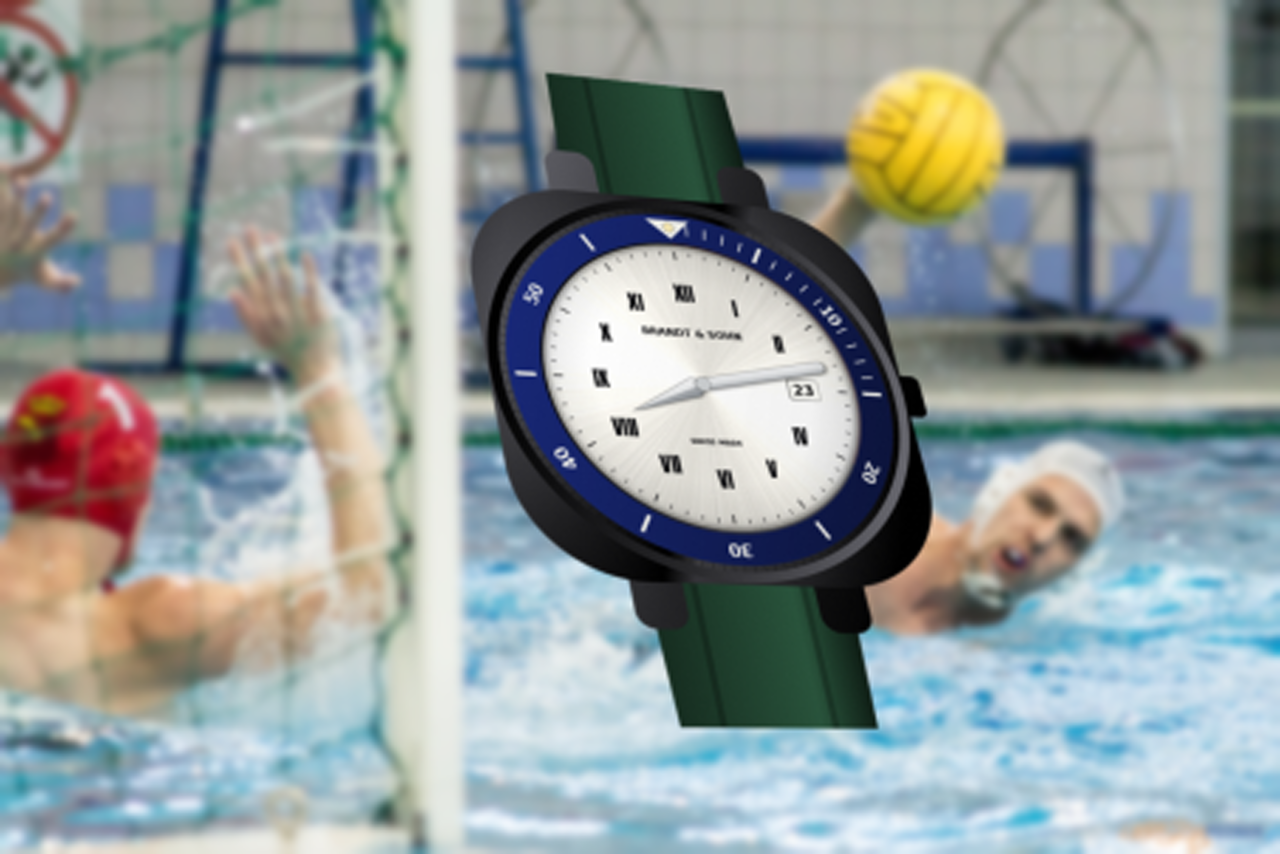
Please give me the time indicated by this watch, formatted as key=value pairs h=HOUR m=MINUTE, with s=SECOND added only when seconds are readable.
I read h=8 m=13
